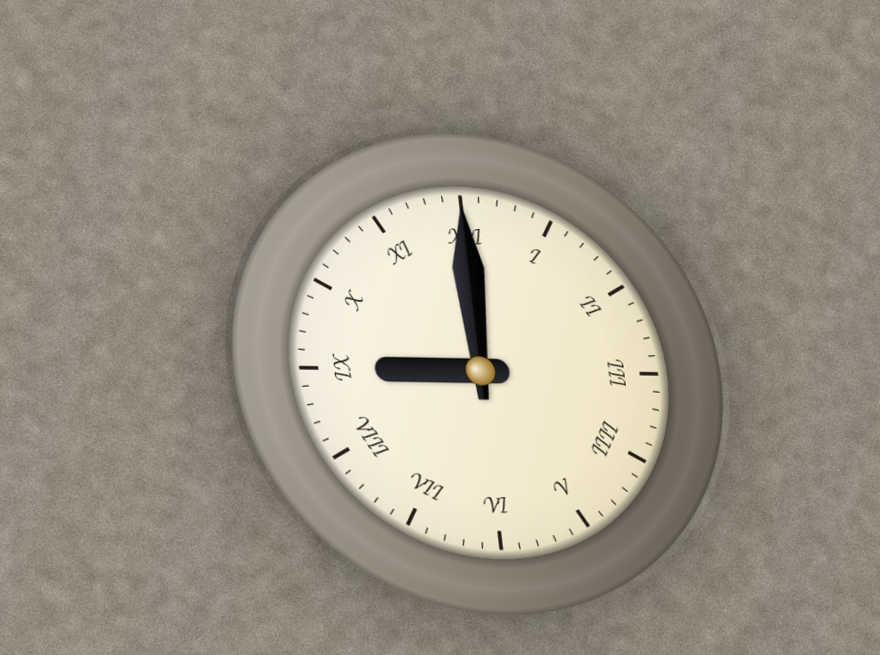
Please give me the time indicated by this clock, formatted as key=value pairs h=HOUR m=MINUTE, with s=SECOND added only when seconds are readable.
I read h=9 m=0
